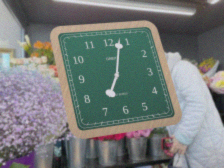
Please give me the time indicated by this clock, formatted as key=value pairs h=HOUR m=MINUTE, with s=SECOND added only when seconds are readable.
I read h=7 m=3
